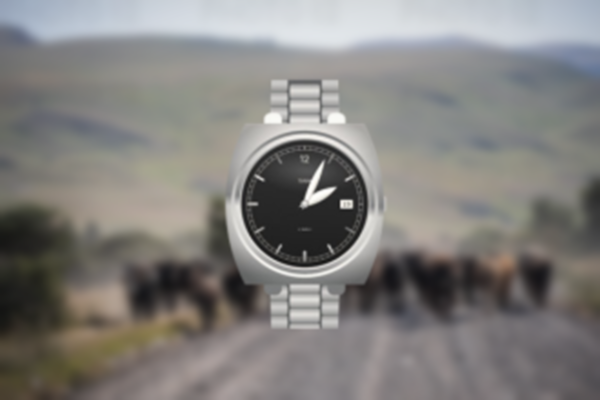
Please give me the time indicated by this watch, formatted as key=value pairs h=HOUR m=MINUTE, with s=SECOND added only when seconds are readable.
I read h=2 m=4
